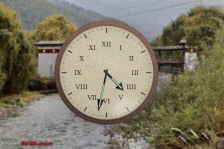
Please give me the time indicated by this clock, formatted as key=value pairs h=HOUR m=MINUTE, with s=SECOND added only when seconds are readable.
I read h=4 m=32
